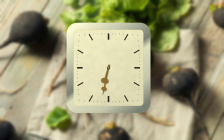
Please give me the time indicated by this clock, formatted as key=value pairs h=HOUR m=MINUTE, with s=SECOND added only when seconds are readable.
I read h=6 m=32
